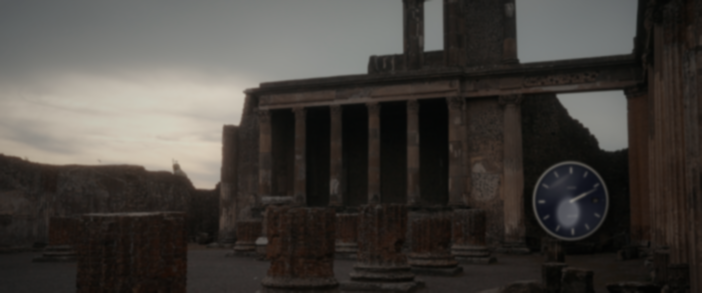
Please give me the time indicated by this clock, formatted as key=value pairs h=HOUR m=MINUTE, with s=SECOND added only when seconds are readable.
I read h=2 m=11
